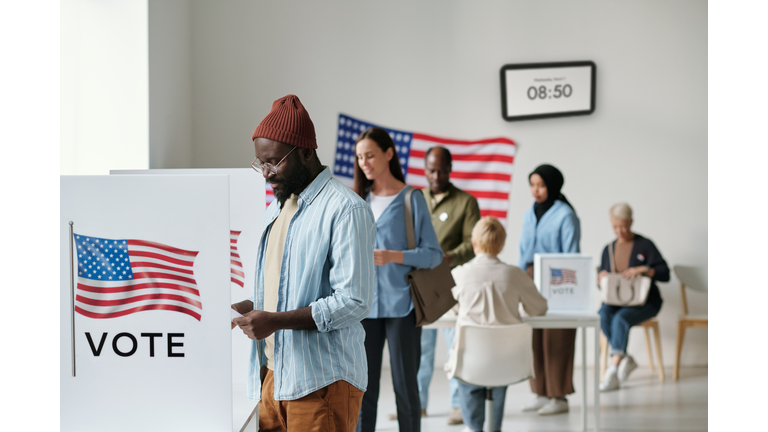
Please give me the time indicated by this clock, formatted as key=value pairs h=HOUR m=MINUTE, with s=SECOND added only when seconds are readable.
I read h=8 m=50
